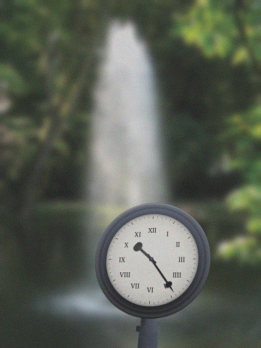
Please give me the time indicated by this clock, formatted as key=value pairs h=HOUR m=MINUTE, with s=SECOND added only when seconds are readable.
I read h=10 m=24
